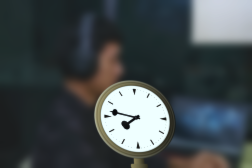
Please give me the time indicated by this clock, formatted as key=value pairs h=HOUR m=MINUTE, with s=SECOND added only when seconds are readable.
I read h=7 m=47
